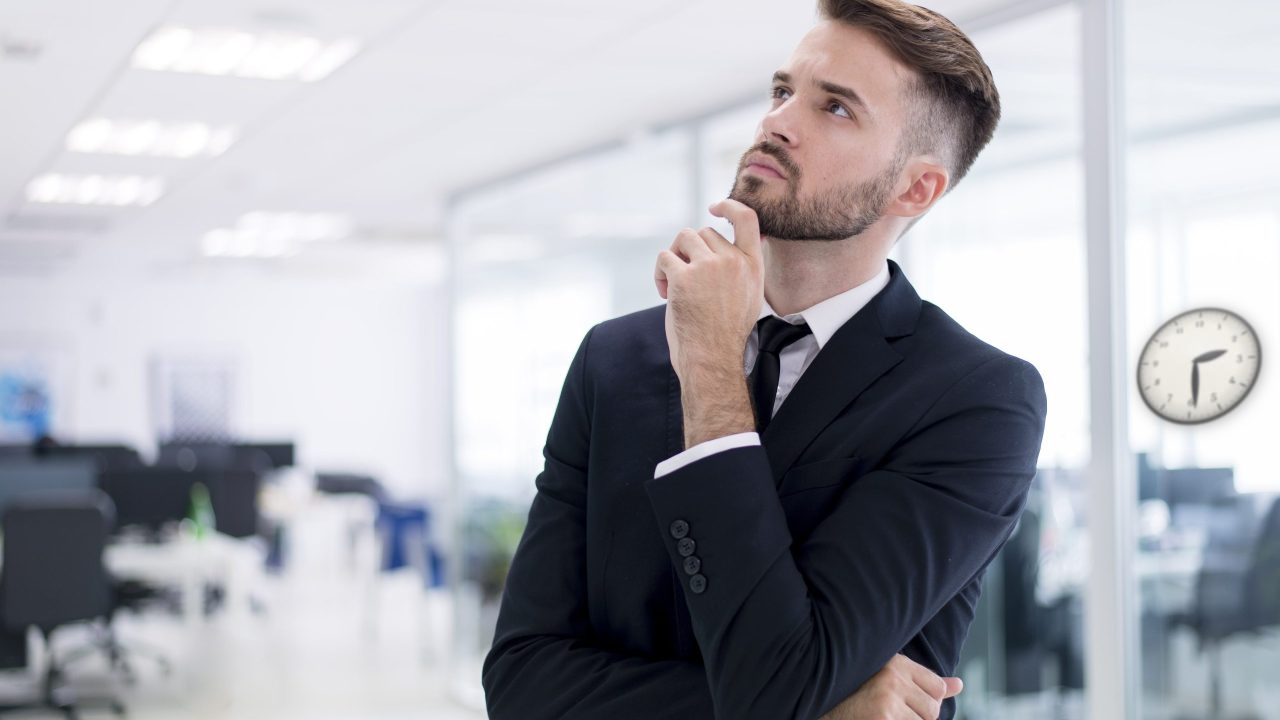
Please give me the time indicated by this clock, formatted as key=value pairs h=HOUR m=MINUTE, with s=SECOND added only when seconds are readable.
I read h=2 m=29
